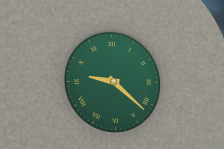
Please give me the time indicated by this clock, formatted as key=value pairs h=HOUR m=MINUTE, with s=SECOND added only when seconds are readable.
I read h=9 m=22
